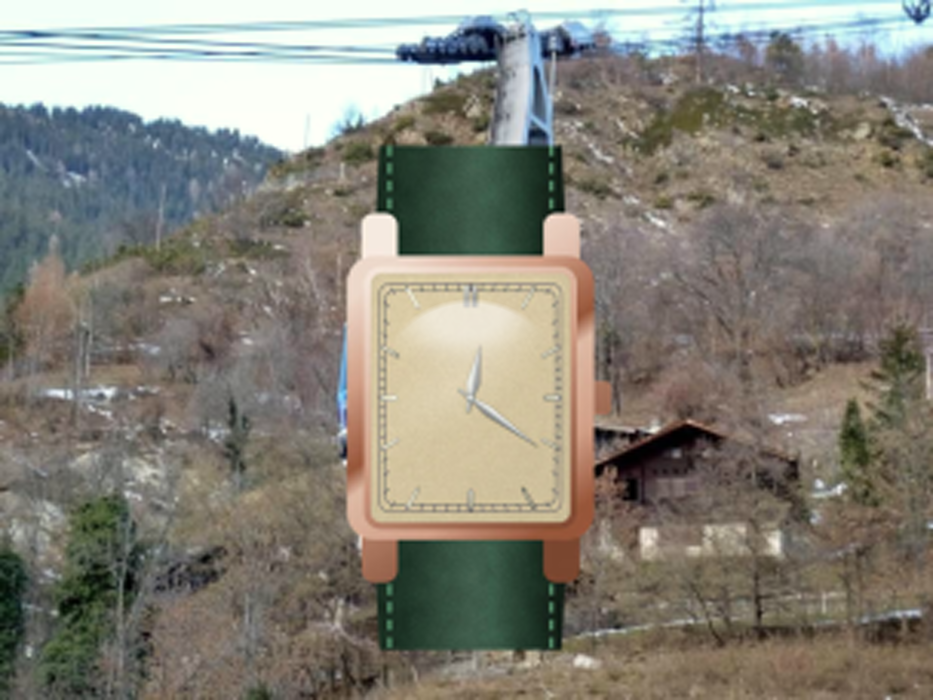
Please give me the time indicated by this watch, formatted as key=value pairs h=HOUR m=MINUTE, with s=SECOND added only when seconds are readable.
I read h=12 m=21
